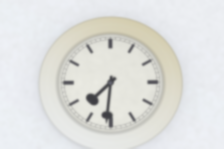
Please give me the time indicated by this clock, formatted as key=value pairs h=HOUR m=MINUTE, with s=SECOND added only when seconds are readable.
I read h=7 m=31
